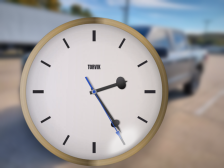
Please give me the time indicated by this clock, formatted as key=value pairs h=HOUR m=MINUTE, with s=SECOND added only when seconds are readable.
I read h=2 m=24 s=25
